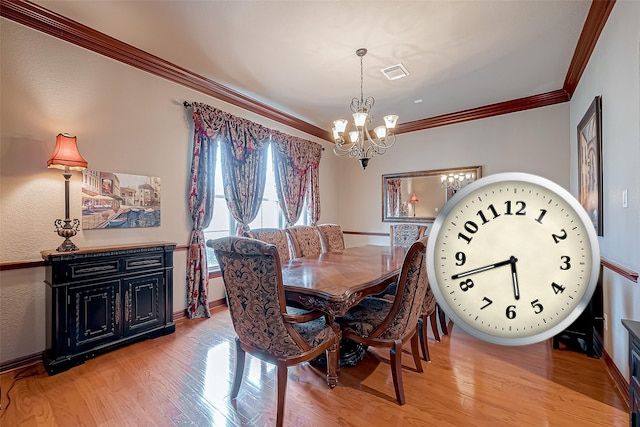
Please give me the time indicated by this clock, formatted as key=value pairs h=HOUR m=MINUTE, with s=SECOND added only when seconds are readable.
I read h=5 m=42
